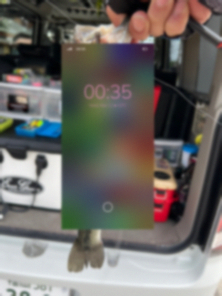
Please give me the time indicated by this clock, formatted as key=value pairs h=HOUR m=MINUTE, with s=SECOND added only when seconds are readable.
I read h=0 m=35
